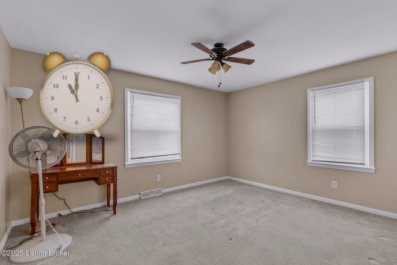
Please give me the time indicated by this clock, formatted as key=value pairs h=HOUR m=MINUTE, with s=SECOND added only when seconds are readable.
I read h=11 m=0
